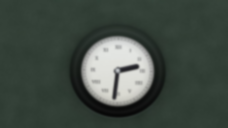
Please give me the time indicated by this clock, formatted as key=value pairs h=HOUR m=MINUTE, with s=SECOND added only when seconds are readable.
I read h=2 m=31
